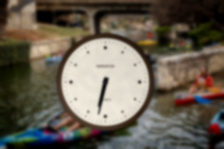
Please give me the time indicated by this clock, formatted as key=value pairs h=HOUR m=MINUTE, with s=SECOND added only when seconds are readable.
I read h=6 m=32
